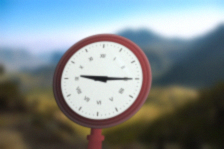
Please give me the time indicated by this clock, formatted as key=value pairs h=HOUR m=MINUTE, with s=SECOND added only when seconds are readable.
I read h=9 m=15
